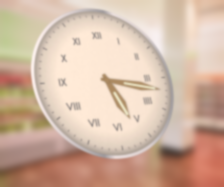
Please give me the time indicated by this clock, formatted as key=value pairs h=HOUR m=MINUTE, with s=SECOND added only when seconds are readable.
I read h=5 m=17
